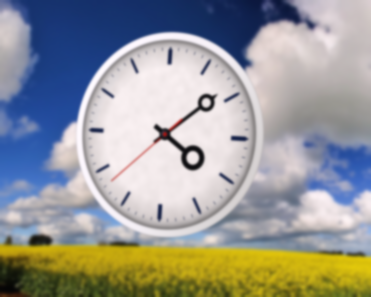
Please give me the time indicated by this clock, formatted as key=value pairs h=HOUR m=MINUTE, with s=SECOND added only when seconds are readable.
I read h=4 m=8 s=38
